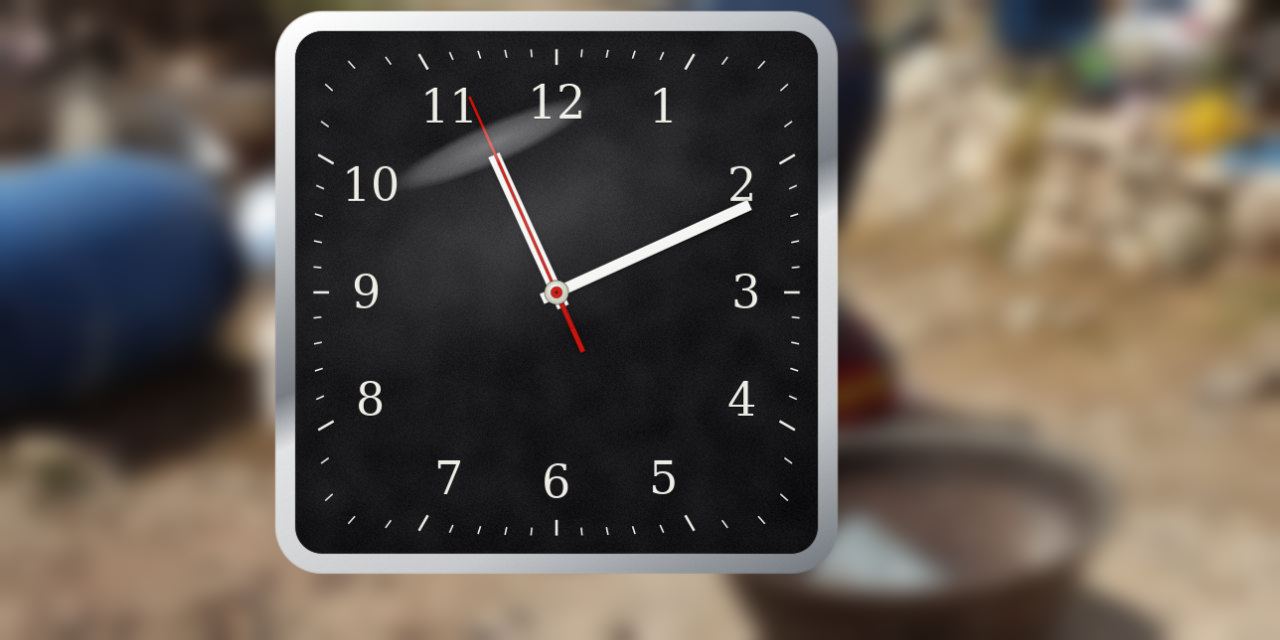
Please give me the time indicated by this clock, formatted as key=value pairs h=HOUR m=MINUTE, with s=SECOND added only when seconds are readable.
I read h=11 m=10 s=56
